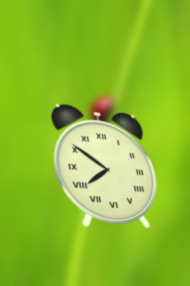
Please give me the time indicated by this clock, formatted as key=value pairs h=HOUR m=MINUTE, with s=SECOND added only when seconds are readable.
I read h=7 m=51
